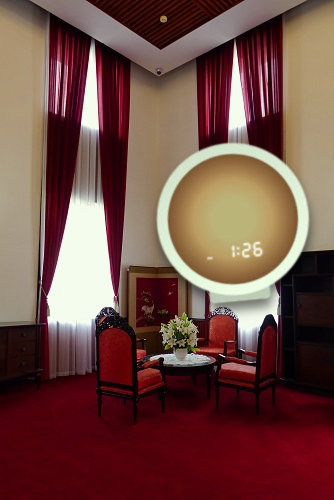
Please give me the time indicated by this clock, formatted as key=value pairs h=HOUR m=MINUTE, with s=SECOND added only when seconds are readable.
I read h=1 m=26
